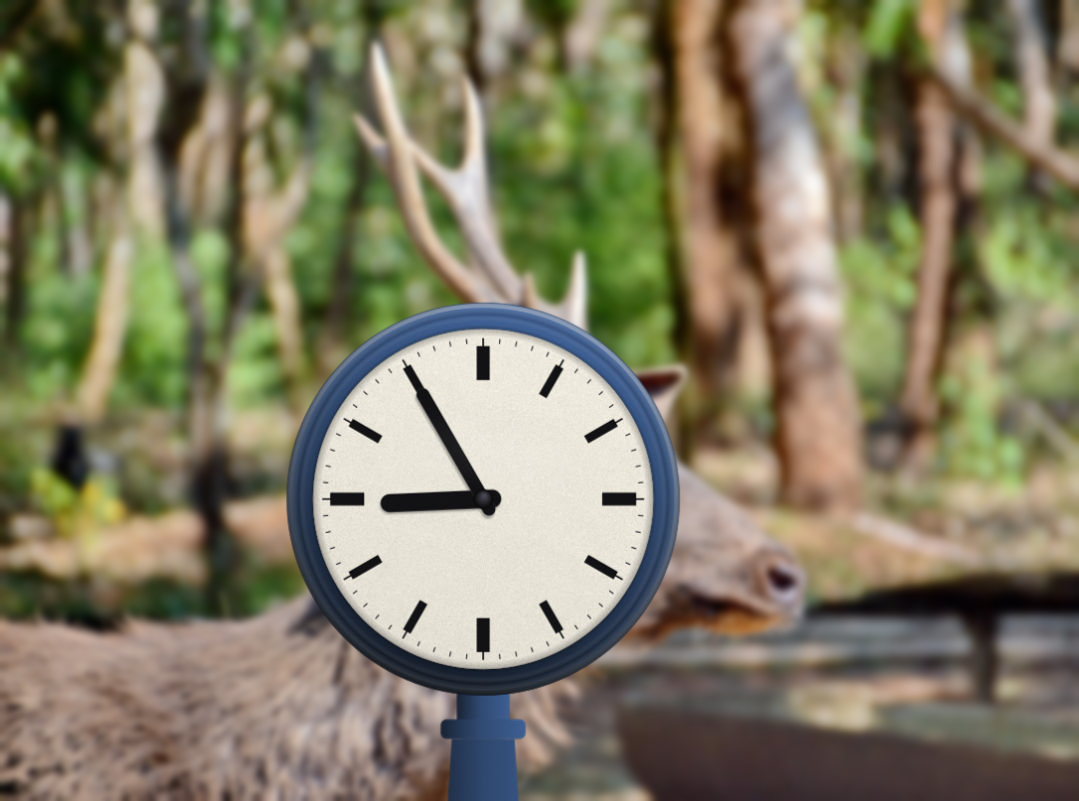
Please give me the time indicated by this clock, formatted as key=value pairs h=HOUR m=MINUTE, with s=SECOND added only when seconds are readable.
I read h=8 m=55
